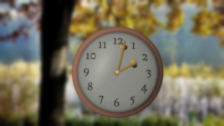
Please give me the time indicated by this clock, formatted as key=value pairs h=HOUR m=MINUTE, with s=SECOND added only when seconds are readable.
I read h=2 m=2
